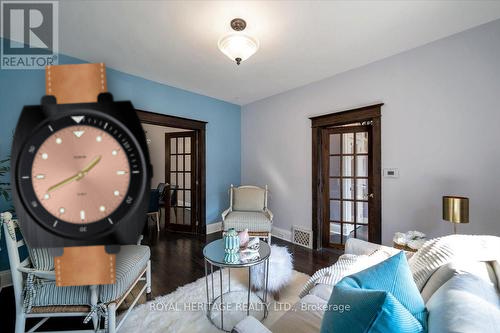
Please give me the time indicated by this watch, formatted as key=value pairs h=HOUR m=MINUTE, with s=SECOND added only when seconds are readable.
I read h=1 m=41
